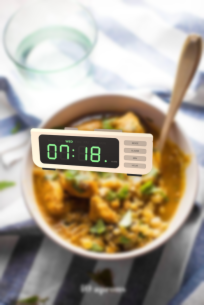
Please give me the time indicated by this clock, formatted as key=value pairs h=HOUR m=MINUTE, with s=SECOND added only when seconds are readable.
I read h=7 m=18
